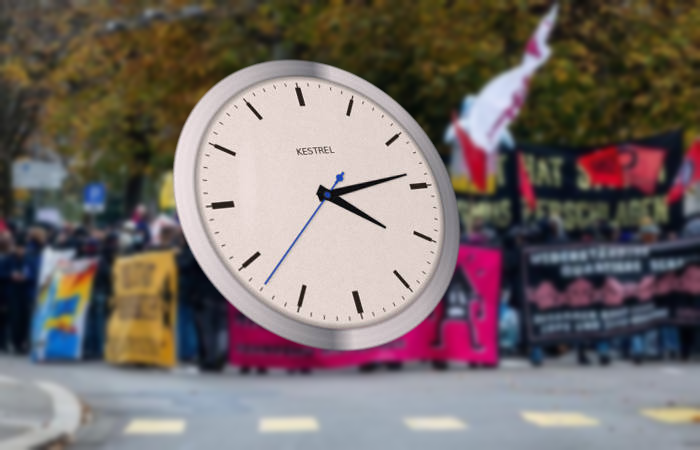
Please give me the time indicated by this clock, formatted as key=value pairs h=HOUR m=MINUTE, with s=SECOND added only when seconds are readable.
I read h=4 m=13 s=38
